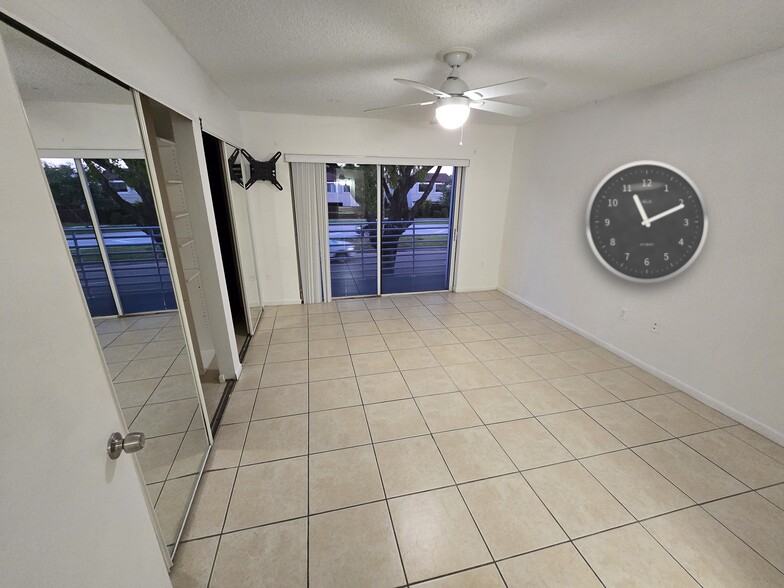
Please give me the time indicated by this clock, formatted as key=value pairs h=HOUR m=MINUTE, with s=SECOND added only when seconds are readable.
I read h=11 m=11
